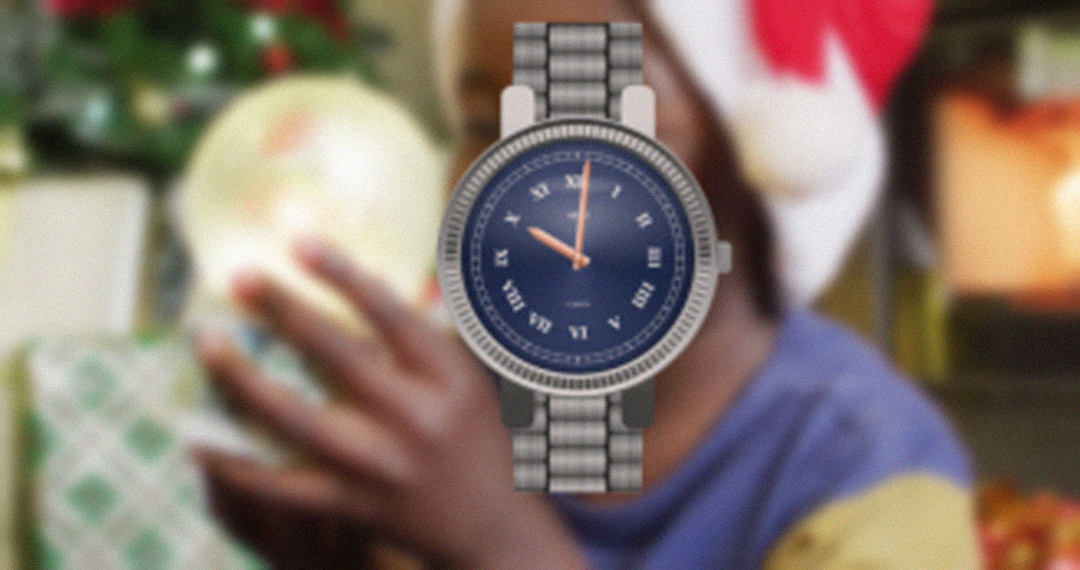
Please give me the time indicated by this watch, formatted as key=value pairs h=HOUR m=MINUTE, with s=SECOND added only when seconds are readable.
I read h=10 m=1
